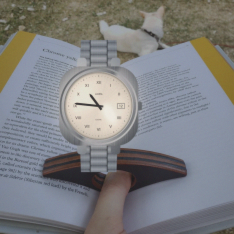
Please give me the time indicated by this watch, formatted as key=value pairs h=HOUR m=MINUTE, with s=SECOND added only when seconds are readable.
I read h=10 m=46
